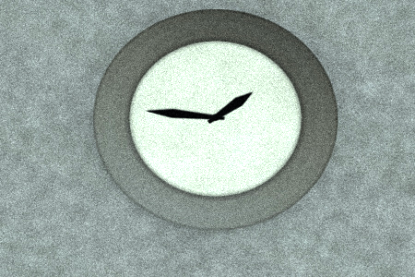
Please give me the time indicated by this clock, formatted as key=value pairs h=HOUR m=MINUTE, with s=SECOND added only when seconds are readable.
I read h=1 m=46
